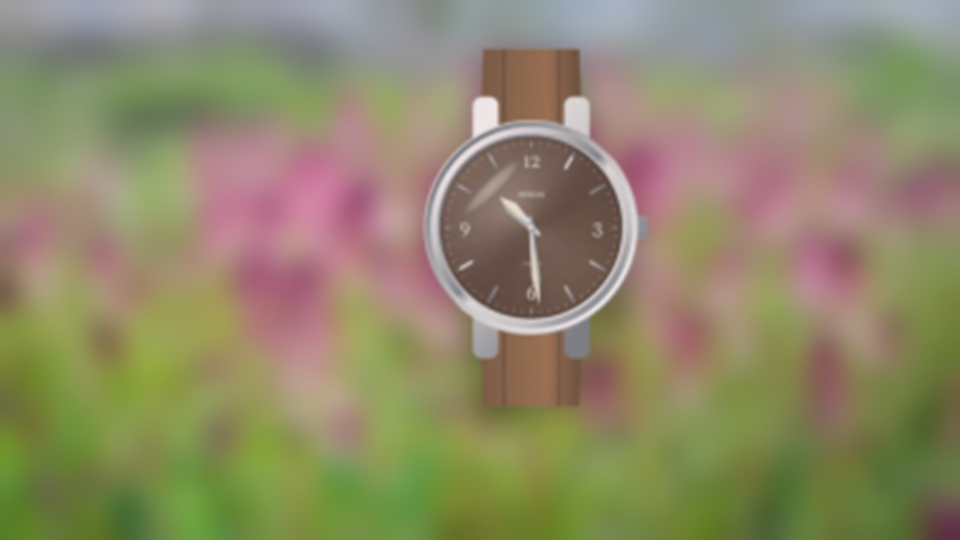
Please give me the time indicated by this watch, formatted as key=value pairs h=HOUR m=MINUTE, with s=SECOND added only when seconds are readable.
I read h=10 m=29
